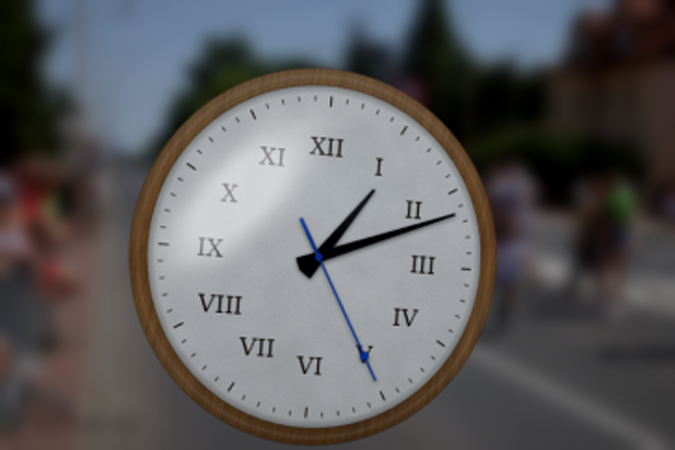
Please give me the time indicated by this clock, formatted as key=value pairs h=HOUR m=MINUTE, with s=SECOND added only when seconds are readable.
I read h=1 m=11 s=25
